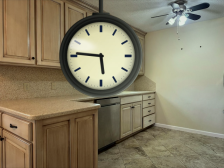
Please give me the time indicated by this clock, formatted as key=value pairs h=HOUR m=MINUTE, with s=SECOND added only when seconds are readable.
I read h=5 m=46
